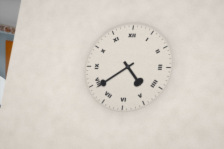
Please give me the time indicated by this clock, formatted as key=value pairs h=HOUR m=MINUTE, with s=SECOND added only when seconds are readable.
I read h=4 m=39
